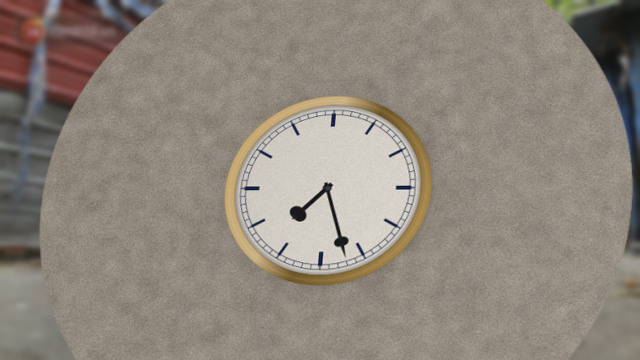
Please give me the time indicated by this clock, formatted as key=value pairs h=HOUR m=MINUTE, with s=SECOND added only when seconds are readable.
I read h=7 m=27
